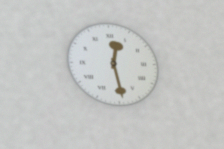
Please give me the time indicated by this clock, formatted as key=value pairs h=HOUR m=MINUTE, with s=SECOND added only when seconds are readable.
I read h=12 m=29
